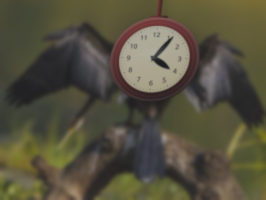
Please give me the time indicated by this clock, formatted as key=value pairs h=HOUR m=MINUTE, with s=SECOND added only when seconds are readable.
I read h=4 m=6
